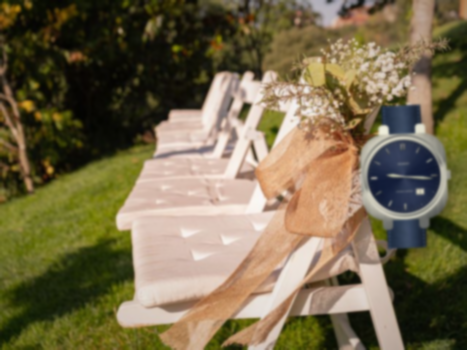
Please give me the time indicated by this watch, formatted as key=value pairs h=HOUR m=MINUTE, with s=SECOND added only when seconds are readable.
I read h=9 m=16
